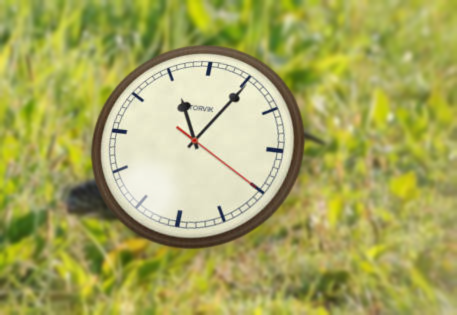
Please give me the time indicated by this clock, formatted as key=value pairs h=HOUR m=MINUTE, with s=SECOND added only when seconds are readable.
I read h=11 m=5 s=20
